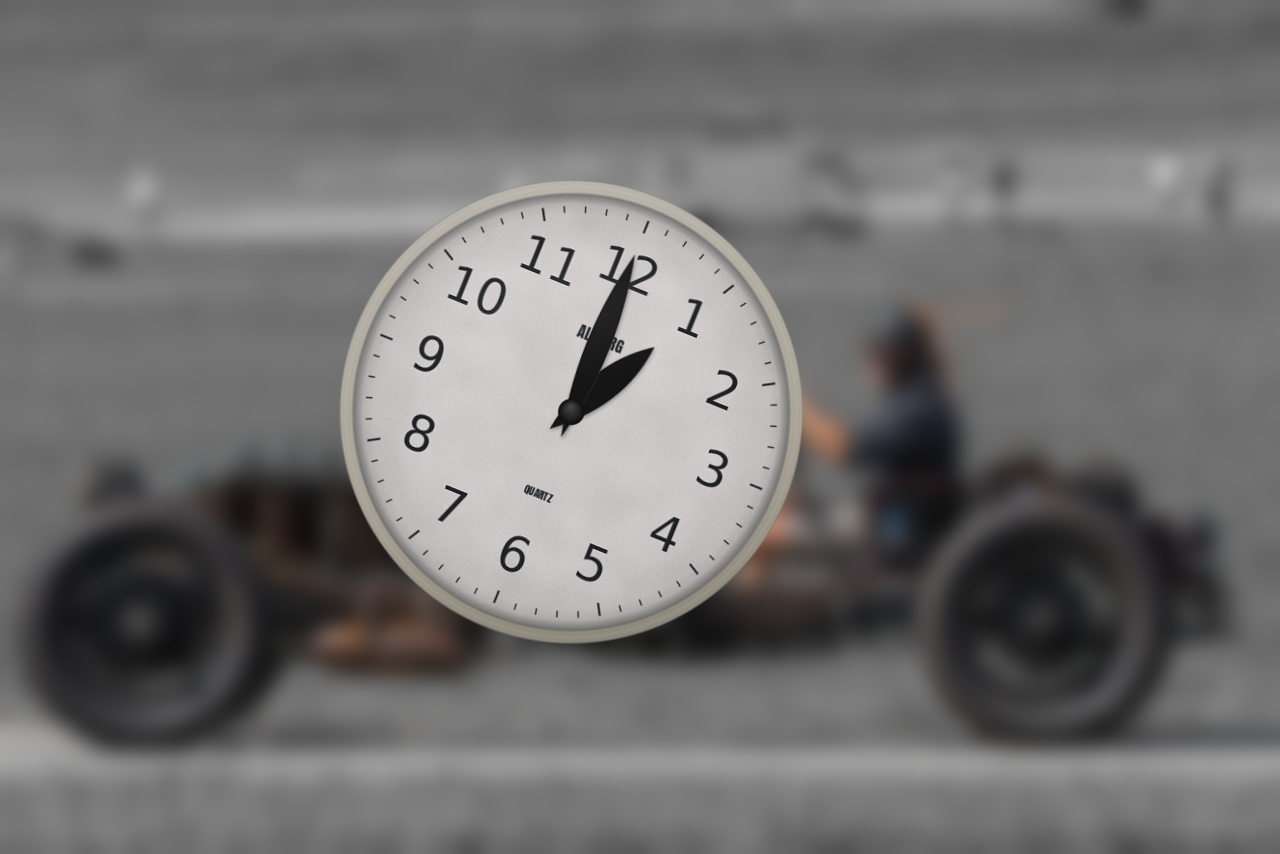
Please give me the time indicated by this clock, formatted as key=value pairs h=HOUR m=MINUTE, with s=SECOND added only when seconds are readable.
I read h=1 m=0
